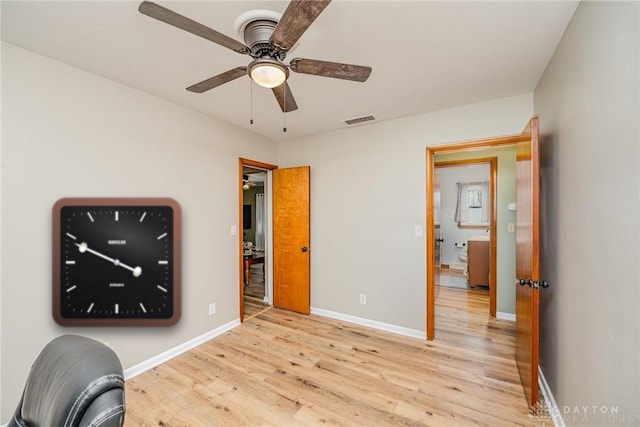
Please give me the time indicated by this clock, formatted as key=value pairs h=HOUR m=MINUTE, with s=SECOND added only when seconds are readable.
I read h=3 m=49
